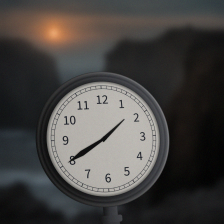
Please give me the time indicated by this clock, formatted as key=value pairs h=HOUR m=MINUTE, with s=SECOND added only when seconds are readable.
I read h=1 m=40
